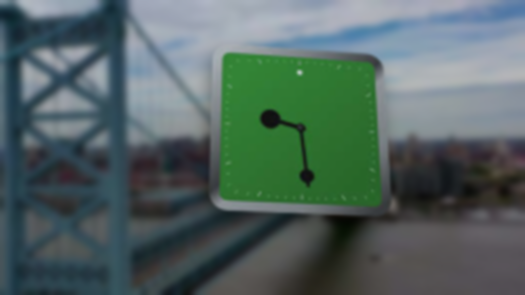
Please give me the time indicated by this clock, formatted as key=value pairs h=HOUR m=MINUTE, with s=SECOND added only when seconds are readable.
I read h=9 m=29
